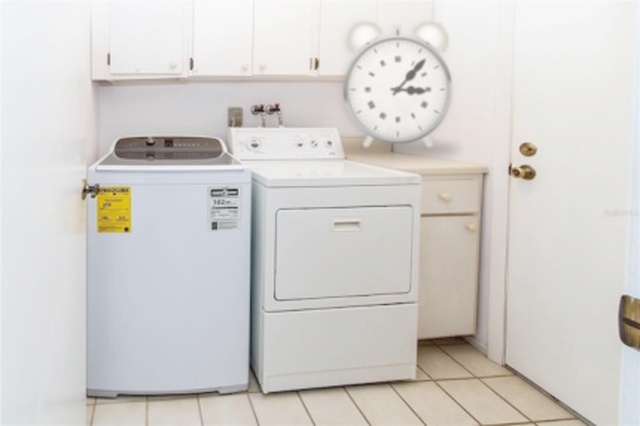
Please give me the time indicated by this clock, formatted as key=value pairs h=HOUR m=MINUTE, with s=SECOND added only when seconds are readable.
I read h=3 m=7
